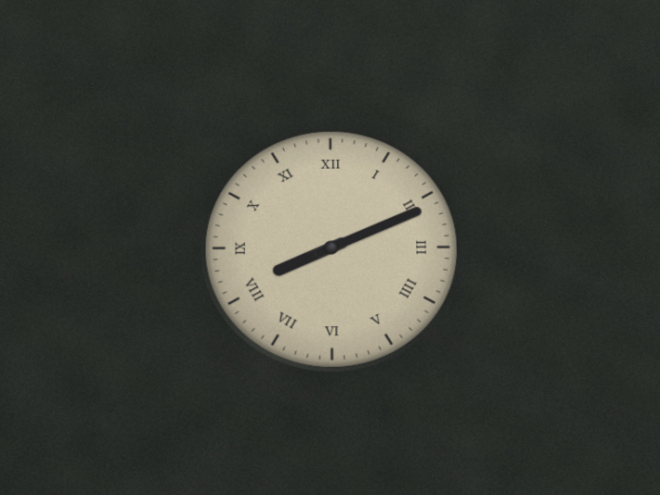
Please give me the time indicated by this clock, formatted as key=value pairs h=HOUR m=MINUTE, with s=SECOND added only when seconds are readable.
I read h=8 m=11
